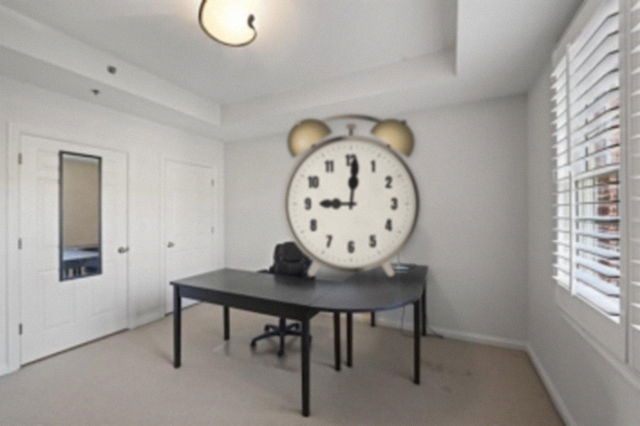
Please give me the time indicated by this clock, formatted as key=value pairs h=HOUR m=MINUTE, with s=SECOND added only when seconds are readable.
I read h=9 m=1
